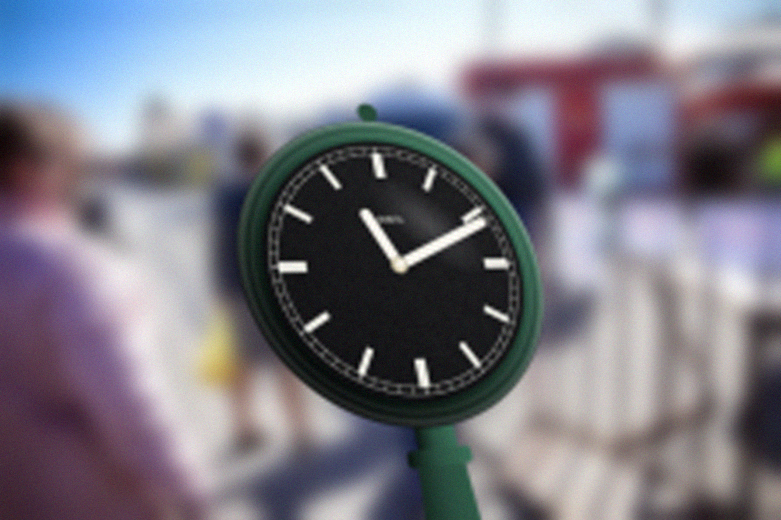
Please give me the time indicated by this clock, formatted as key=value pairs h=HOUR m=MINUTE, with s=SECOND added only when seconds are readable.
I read h=11 m=11
